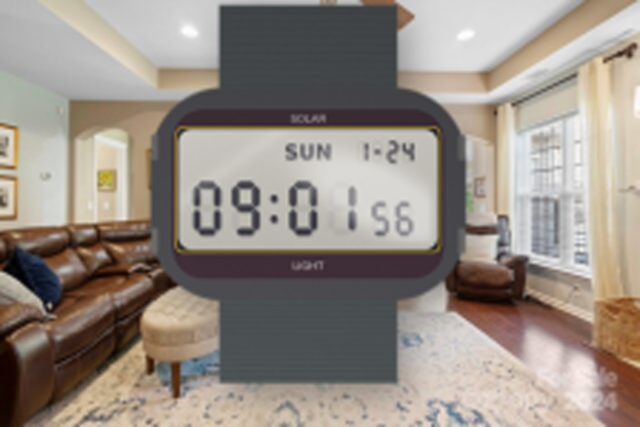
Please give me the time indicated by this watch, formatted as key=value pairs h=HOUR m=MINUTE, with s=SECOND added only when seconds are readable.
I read h=9 m=1 s=56
